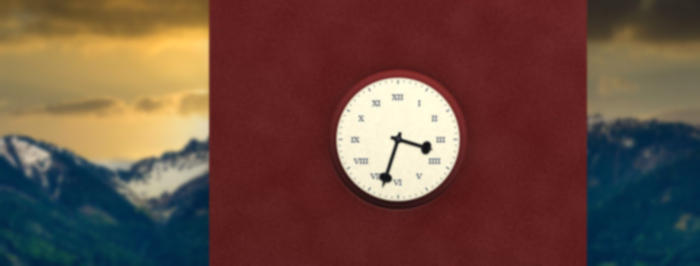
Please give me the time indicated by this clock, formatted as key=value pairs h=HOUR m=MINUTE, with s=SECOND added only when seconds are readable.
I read h=3 m=33
